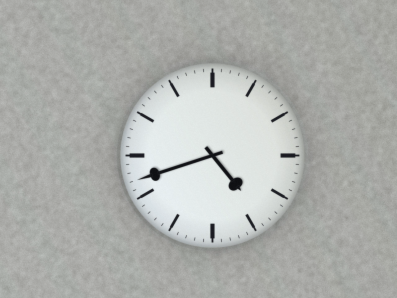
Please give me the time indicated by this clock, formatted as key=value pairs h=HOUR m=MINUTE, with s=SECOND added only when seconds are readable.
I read h=4 m=42
